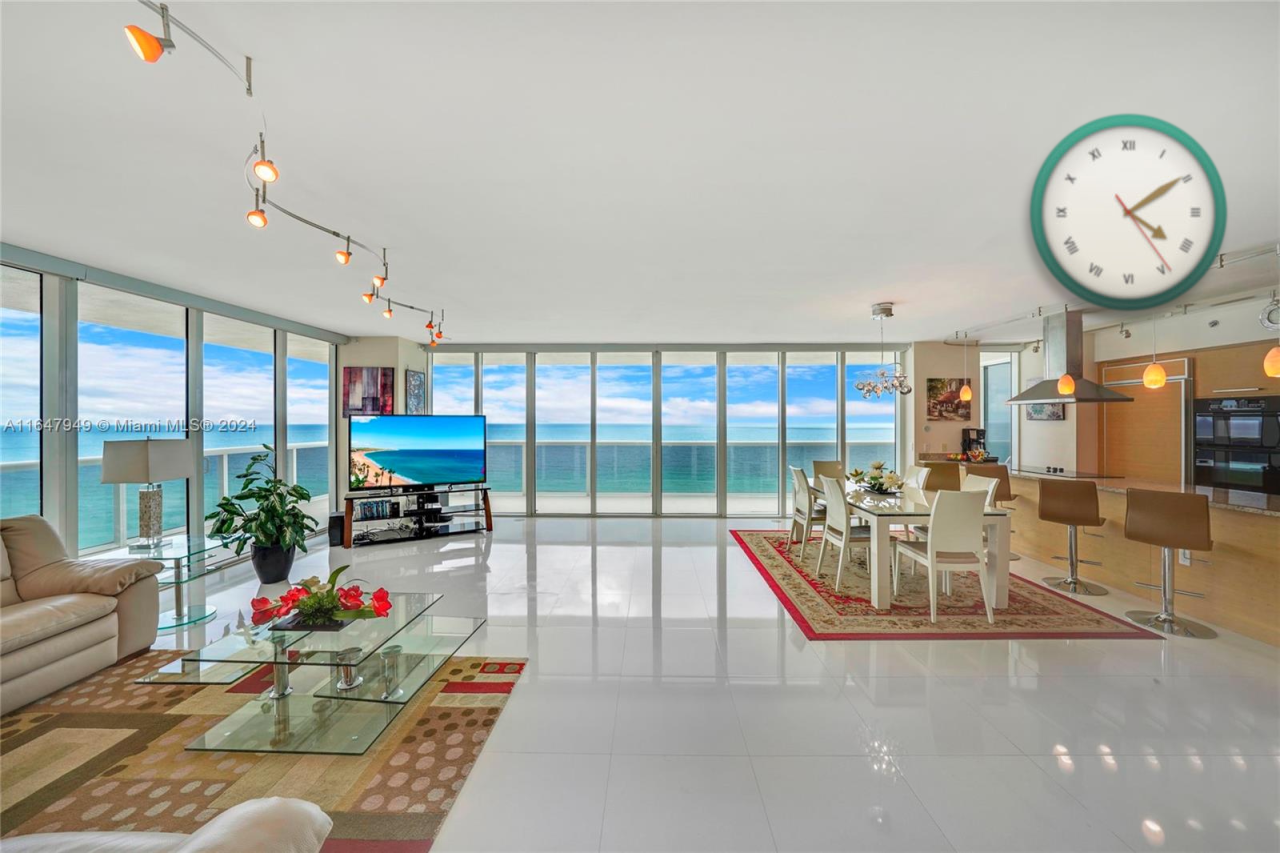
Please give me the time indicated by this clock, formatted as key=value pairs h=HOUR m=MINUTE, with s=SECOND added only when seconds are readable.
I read h=4 m=9 s=24
